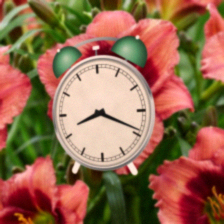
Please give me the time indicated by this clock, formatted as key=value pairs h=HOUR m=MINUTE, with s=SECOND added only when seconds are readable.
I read h=8 m=19
